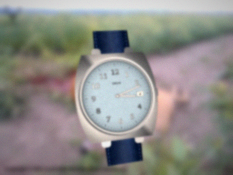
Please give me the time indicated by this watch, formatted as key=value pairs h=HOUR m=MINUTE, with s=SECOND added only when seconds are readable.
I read h=3 m=12
